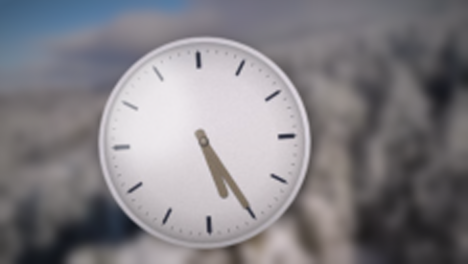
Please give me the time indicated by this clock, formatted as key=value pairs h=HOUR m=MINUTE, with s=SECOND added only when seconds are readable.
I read h=5 m=25
